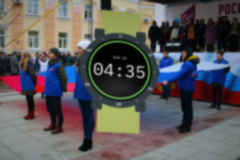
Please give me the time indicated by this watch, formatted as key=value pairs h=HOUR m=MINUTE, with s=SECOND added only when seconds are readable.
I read h=4 m=35
